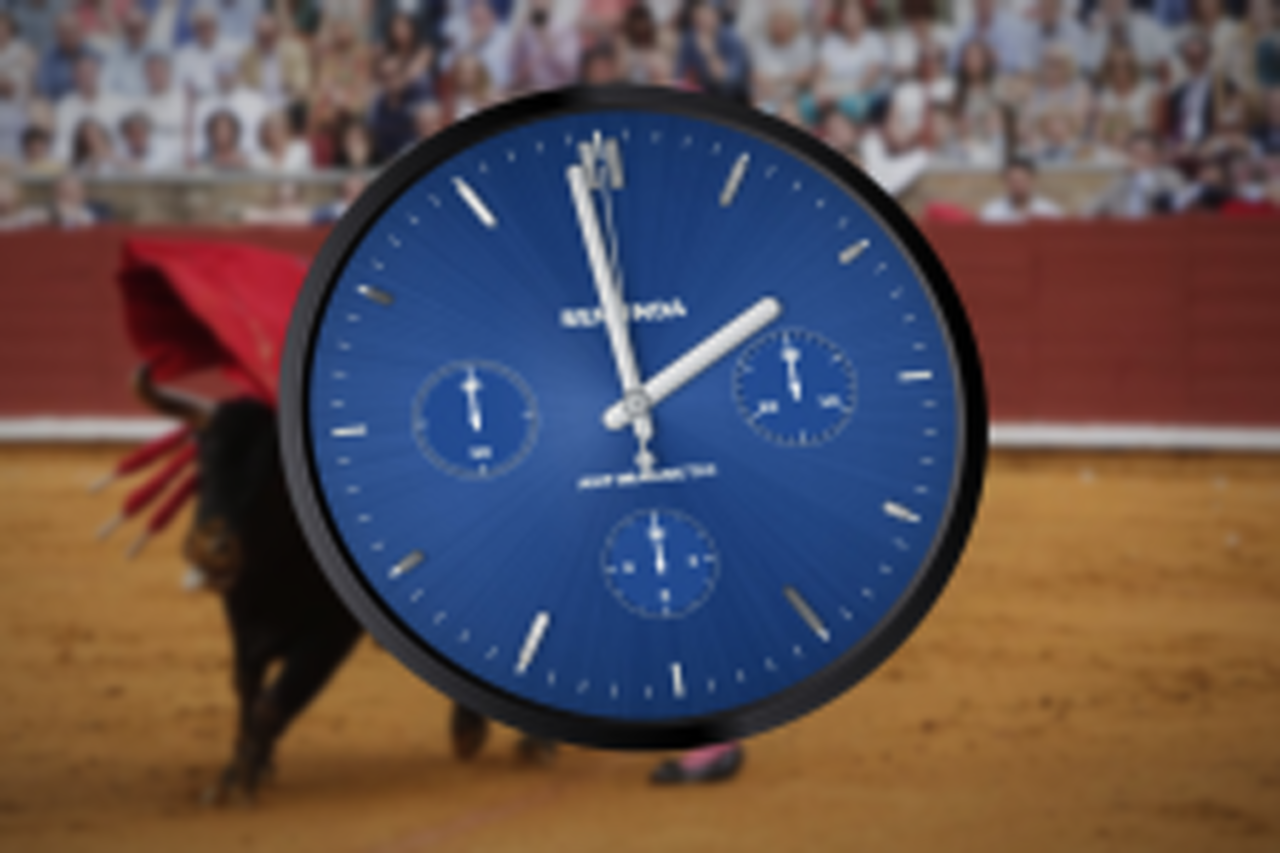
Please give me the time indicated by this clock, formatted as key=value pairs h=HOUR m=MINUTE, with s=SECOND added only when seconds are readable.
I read h=1 m=59
